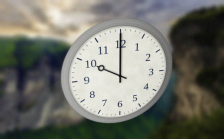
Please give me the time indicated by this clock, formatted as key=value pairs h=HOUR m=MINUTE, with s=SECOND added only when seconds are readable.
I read h=10 m=0
